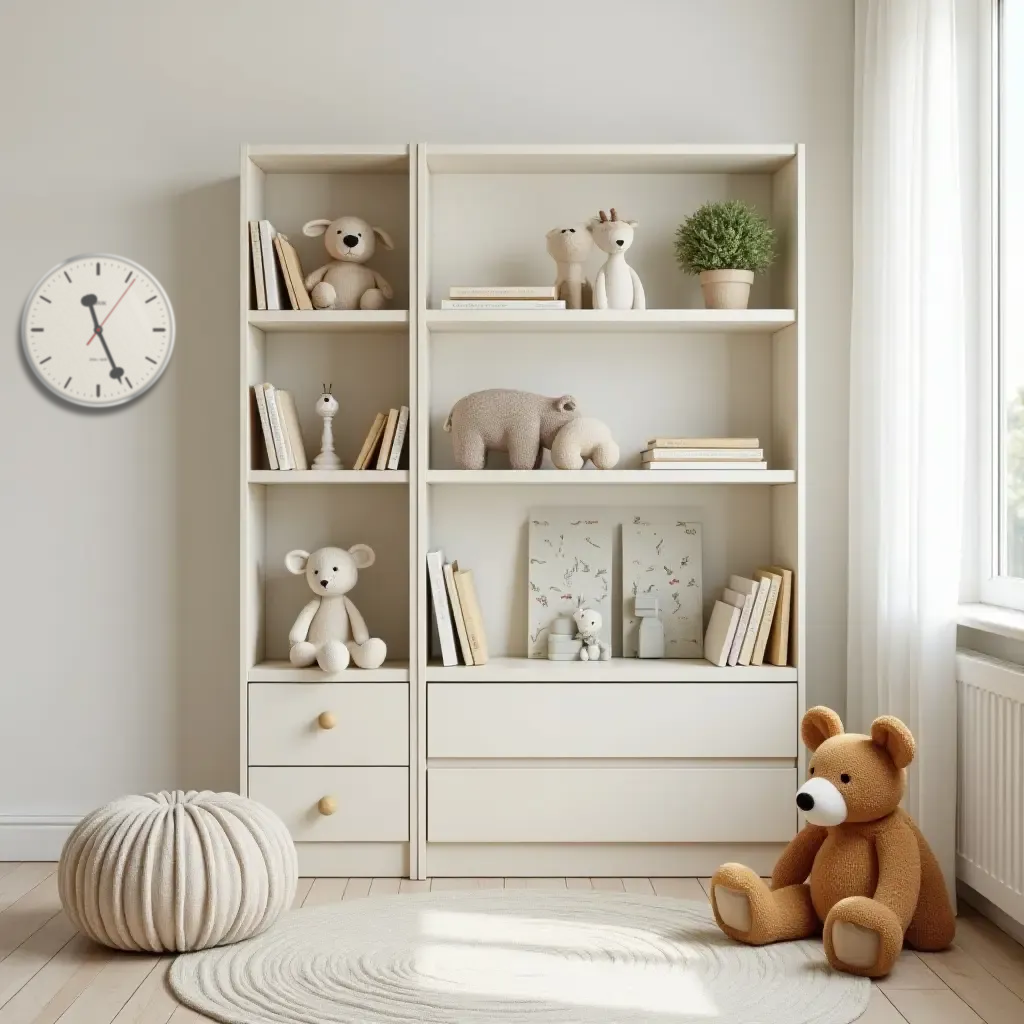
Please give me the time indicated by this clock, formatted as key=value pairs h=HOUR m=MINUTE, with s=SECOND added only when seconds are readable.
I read h=11 m=26 s=6
